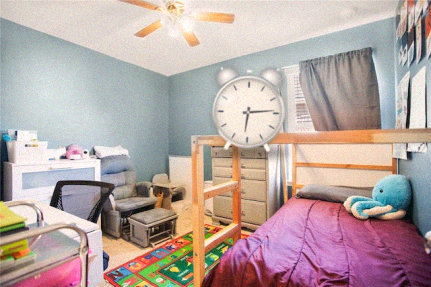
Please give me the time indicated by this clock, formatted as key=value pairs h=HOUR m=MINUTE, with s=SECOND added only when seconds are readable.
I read h=6 m=14
